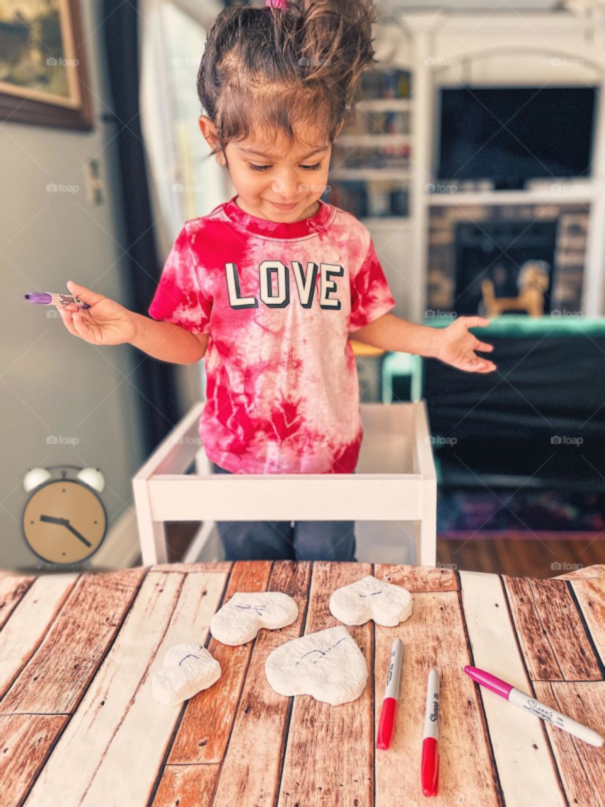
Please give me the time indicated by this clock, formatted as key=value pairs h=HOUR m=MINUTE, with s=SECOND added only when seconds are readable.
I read h=9 m=22
